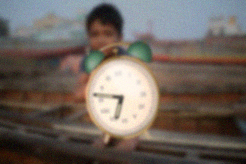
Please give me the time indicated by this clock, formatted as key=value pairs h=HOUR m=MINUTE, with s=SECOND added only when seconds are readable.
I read h=6 m=47
